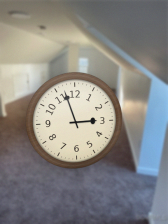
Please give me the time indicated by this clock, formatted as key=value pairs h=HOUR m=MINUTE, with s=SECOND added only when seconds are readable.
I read h=2 m=57
